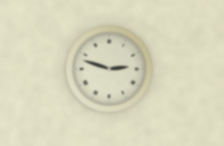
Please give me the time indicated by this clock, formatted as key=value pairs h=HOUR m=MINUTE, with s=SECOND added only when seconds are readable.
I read h=2 m=48
